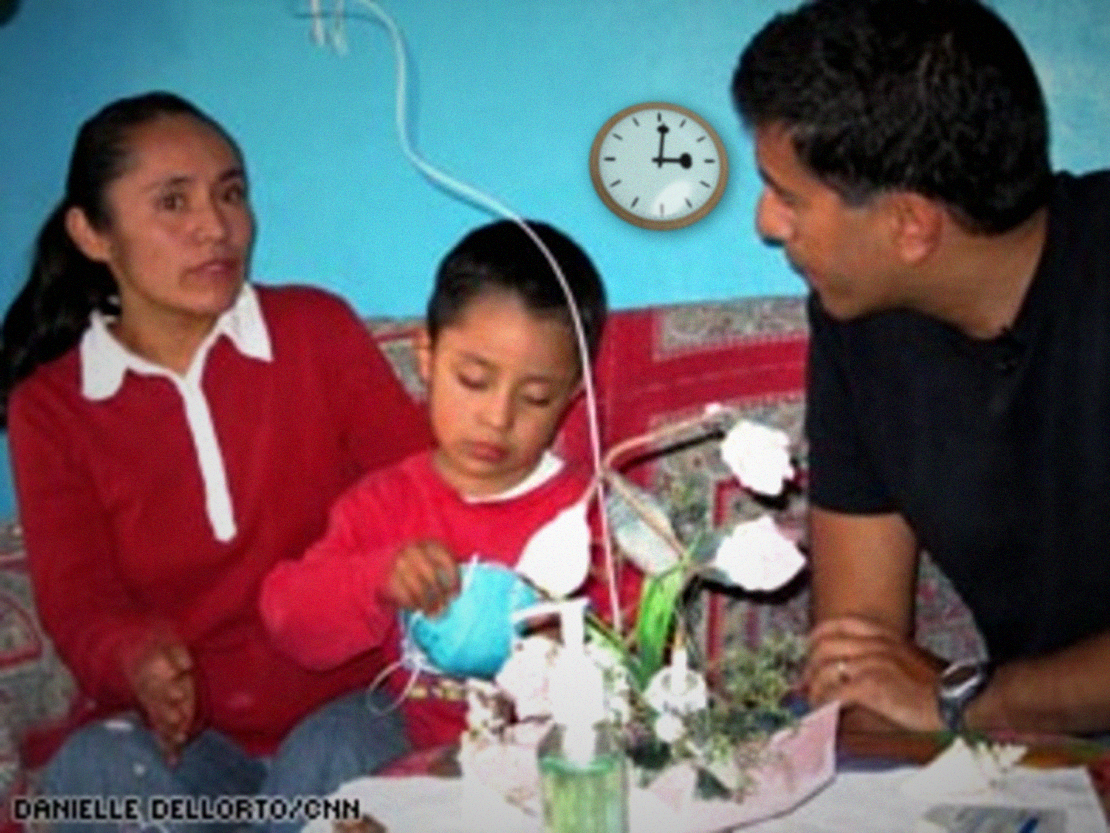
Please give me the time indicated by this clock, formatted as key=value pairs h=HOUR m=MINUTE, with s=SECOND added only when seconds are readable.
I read h=3 m=1
